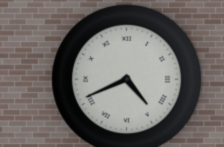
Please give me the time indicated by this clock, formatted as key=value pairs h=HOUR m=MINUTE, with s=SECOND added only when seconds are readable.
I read h=4 m=41
